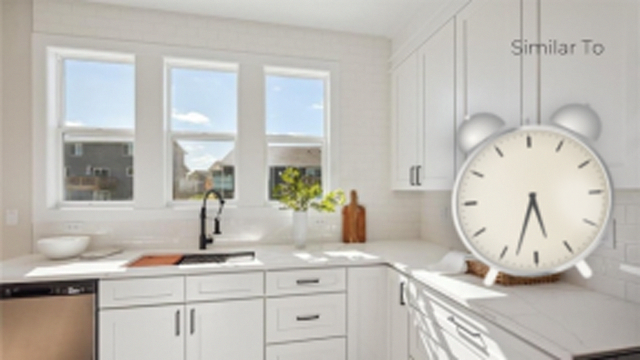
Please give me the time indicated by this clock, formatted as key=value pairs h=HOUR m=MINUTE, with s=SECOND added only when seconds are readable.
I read h=5 m=33
